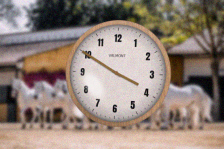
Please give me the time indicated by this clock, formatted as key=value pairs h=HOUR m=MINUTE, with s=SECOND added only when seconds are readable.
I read h=3 m=50
